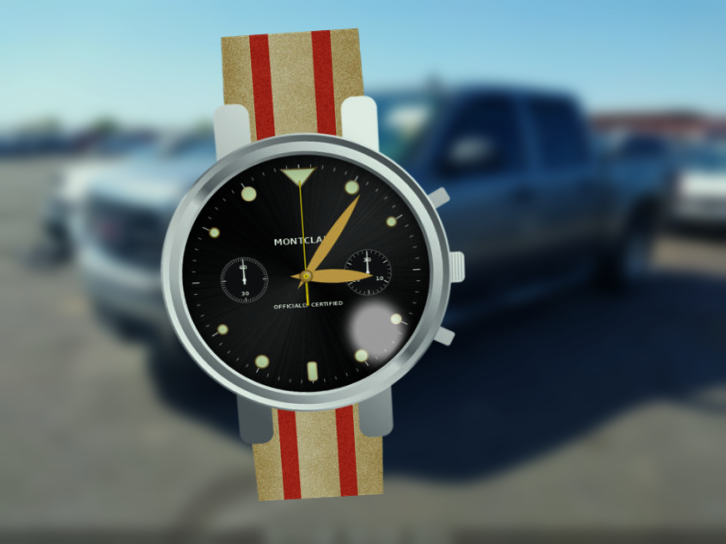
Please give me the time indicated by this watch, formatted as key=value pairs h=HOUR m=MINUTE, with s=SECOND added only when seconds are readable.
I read h=3 m=6
